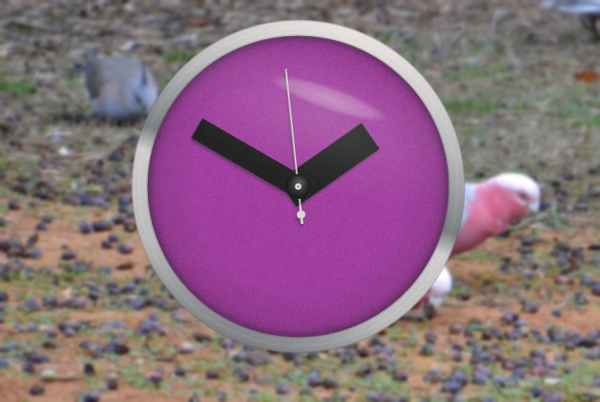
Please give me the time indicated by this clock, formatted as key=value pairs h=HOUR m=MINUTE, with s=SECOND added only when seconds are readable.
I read h=1 m=49 s=59
